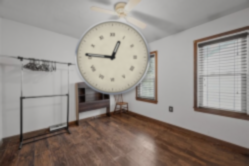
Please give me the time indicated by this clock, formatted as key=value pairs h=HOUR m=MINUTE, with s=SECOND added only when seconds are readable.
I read h=12 m=46
